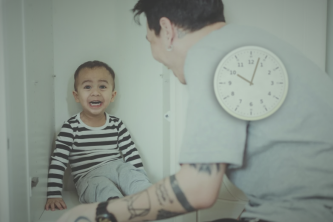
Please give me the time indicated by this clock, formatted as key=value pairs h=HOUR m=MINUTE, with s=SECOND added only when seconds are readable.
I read h=10 m=3
